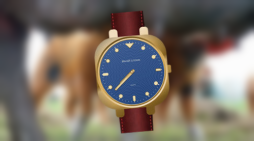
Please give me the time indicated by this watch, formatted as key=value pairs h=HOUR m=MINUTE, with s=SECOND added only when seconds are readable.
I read h=7 m=38
